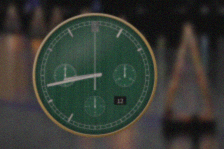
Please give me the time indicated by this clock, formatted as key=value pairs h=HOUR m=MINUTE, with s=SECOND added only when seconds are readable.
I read h=8 m=43
